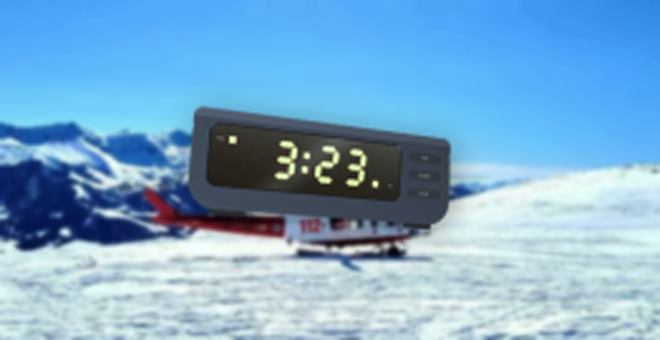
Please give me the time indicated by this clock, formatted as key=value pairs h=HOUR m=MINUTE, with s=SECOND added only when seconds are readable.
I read h=3 m=23
